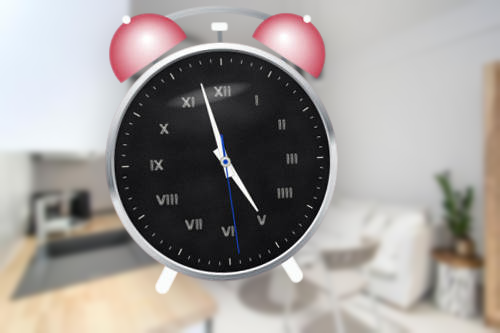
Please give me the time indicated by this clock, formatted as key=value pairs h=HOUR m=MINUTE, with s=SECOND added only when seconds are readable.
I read h=4 m=57 s=29
